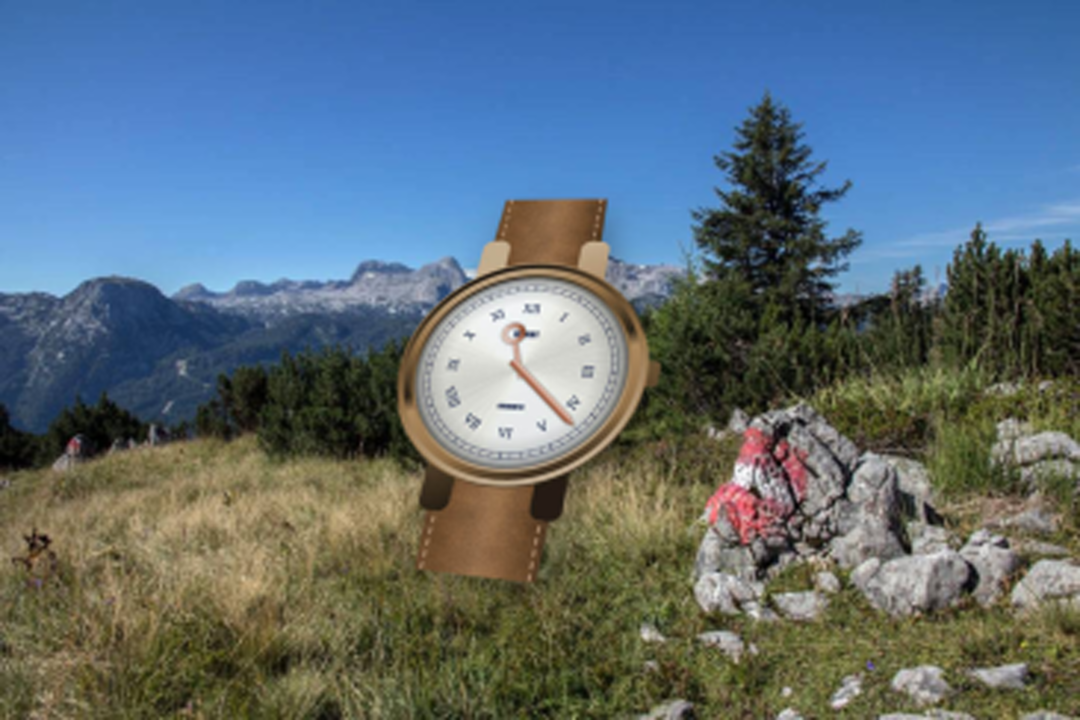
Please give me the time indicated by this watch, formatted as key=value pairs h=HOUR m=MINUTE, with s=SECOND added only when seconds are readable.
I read h=11 m=22
